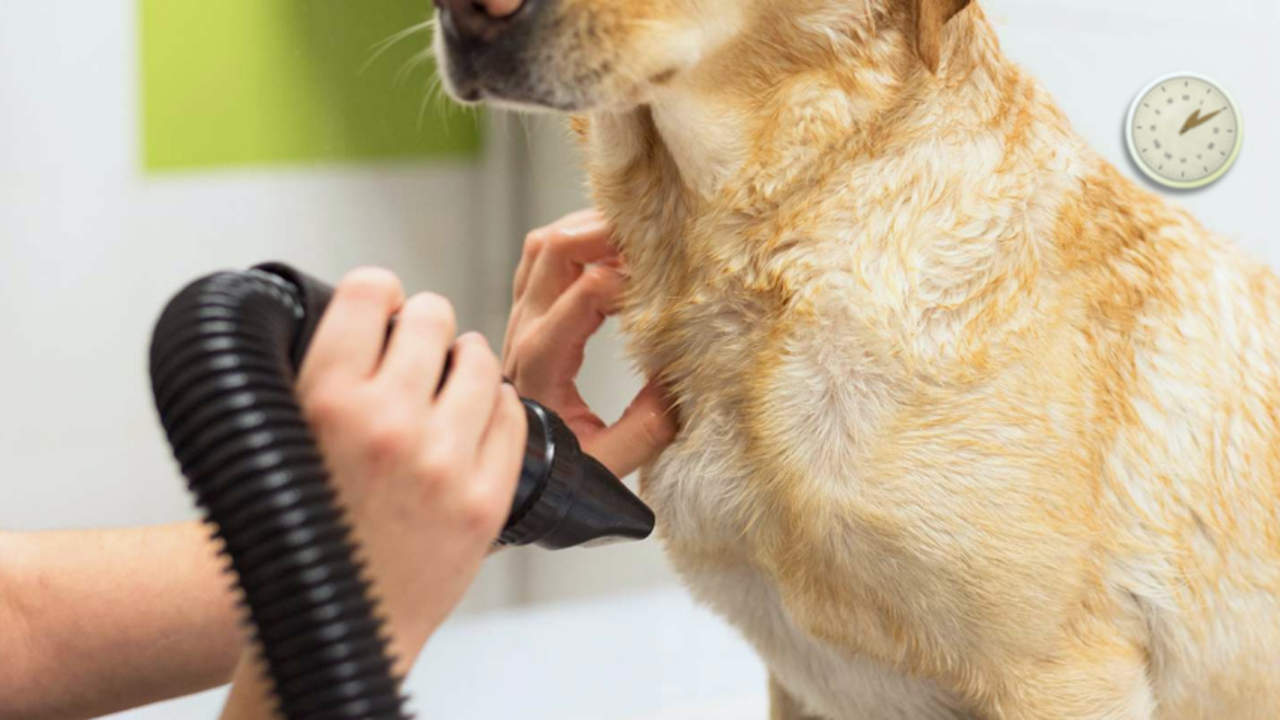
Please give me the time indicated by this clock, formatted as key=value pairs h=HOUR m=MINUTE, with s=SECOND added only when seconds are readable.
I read h=1 m=10
